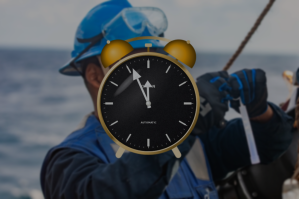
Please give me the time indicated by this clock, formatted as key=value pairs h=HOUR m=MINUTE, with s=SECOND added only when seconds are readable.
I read h=11 m=56
